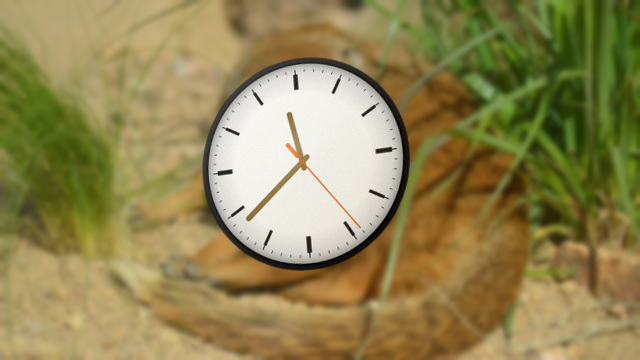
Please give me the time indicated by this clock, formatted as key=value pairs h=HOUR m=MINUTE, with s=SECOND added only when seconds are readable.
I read h=11 m=38 s=24
